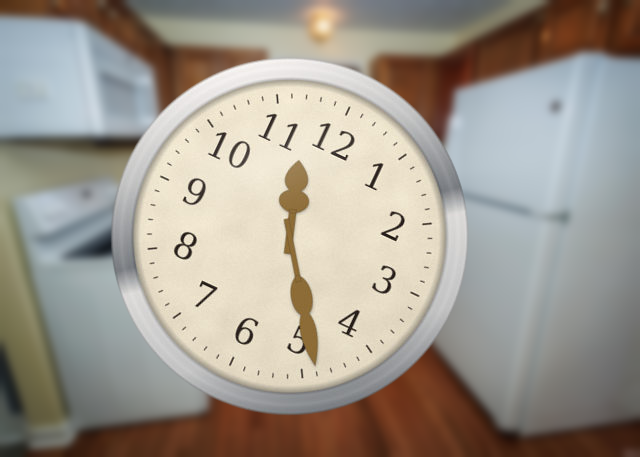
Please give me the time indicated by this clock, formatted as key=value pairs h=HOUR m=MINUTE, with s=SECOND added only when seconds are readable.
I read h=11 m=24
